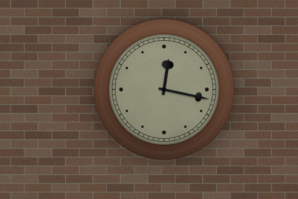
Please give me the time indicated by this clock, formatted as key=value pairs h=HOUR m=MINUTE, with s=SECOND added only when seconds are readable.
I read h=12 m=17
